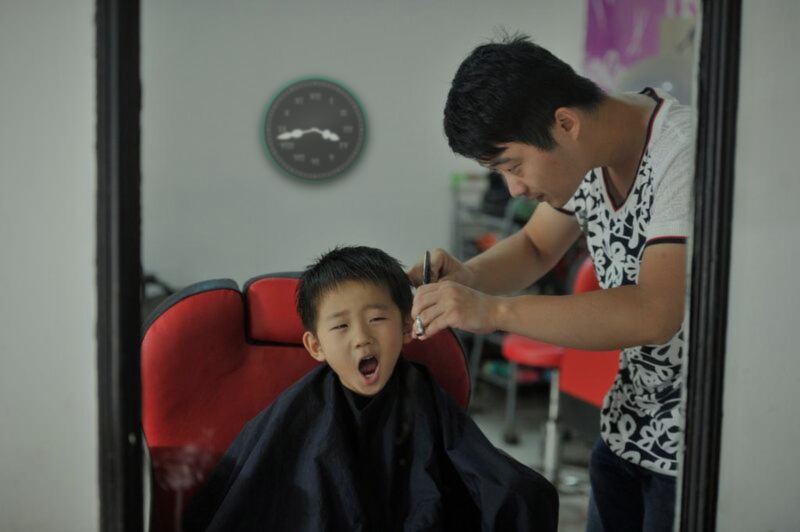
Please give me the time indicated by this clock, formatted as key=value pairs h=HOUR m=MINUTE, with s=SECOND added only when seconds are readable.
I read h=3 m=43
